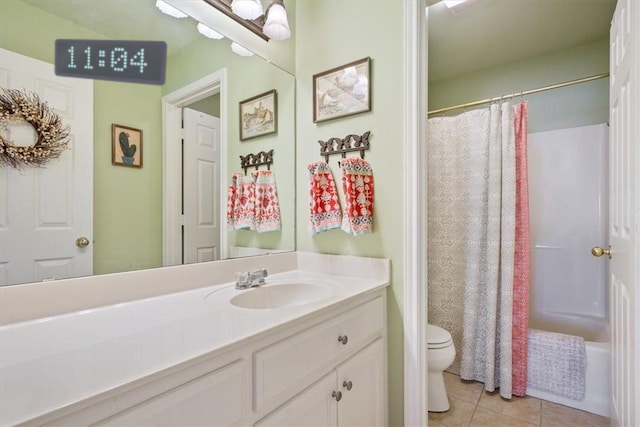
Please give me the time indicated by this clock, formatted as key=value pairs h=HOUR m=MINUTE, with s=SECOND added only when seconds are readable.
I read h=11 m=4
